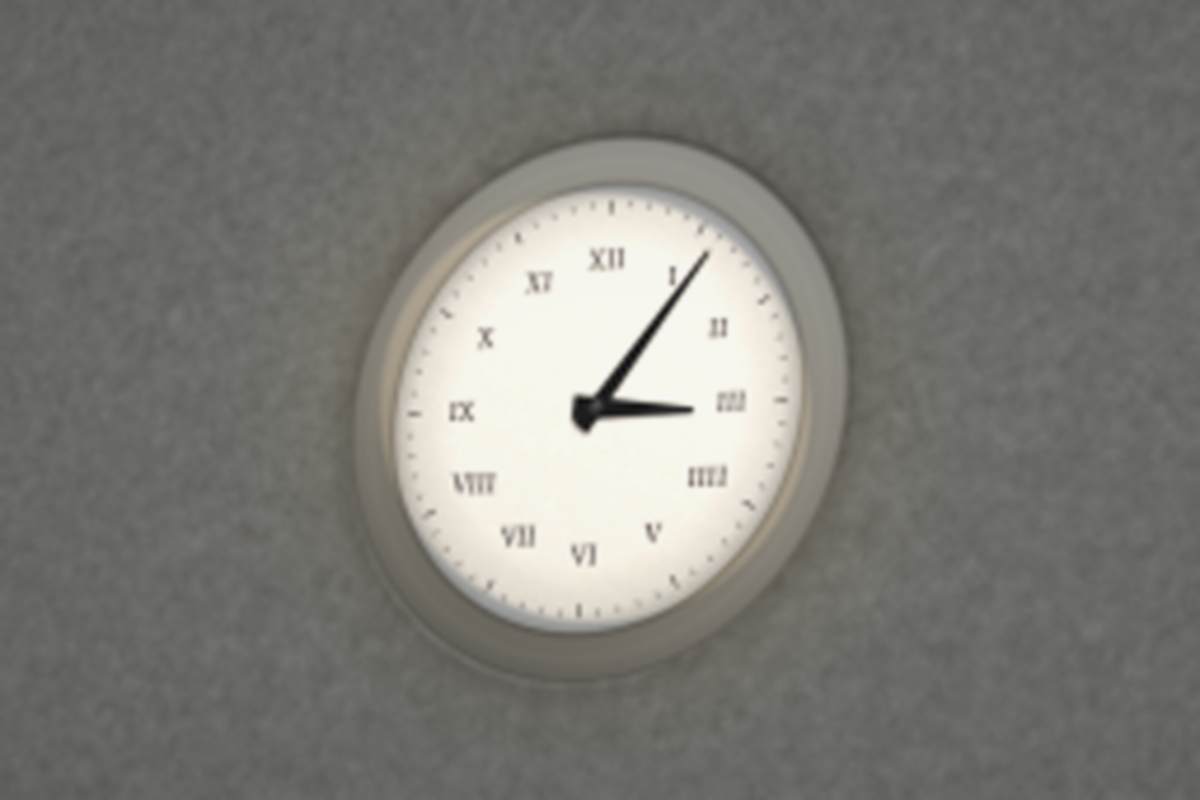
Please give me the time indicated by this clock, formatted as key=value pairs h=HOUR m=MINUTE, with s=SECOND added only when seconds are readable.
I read h=3 m=6
